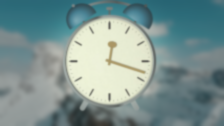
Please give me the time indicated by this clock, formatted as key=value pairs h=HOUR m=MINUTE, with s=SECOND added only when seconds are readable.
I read h=12 m=18
